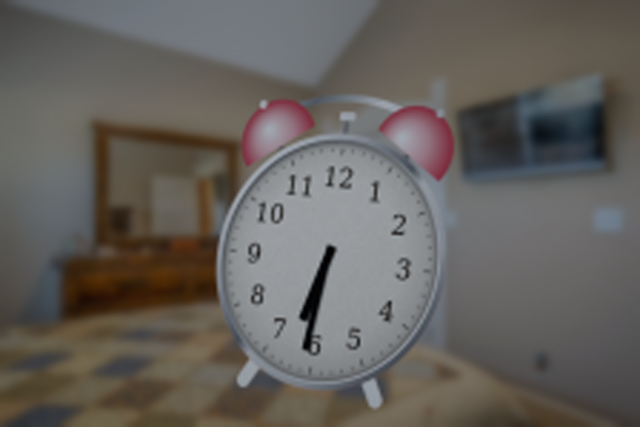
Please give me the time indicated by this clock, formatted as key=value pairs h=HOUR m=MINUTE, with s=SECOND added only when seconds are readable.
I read h=6 m=31
